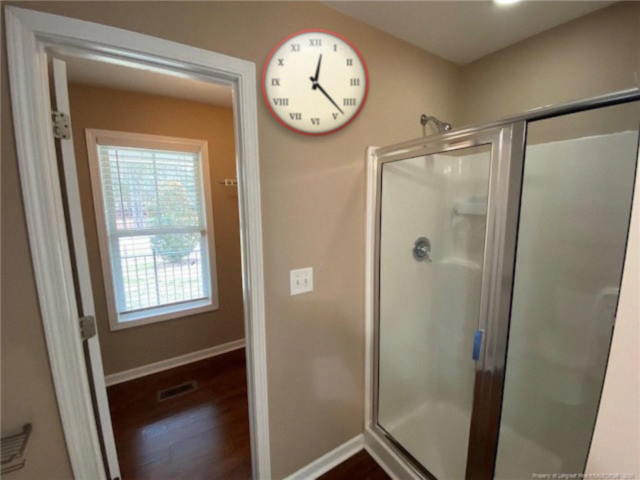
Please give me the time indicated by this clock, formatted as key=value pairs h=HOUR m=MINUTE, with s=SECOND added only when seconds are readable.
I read h=12 m=23
